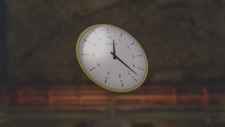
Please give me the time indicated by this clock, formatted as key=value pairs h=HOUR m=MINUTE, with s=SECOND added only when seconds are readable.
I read h=12 m=23
